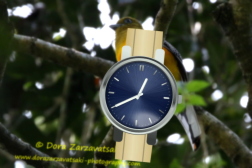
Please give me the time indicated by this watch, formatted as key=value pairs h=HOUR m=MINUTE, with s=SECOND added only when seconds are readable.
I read h=12 m=40
